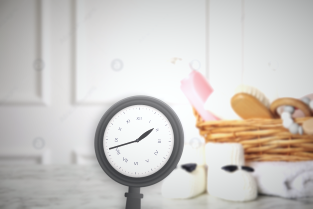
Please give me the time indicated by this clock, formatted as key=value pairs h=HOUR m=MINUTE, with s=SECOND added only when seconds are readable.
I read h=1 m=42
